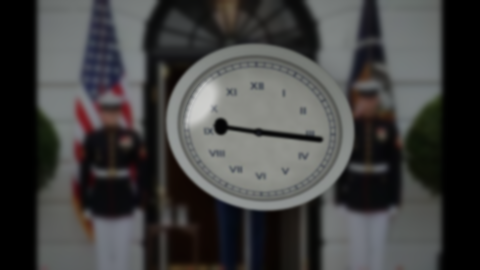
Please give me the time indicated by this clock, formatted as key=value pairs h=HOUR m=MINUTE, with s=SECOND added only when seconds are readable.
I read h=9 m=16
